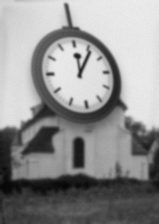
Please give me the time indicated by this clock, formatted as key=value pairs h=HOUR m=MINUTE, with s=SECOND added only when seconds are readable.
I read h=12 m=6
